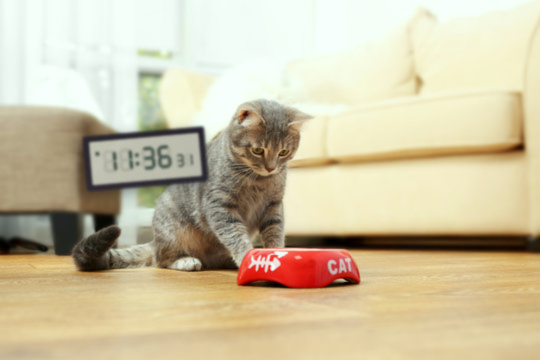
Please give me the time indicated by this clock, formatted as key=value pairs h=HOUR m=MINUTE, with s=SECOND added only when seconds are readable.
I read h=11 m=36 s=31
